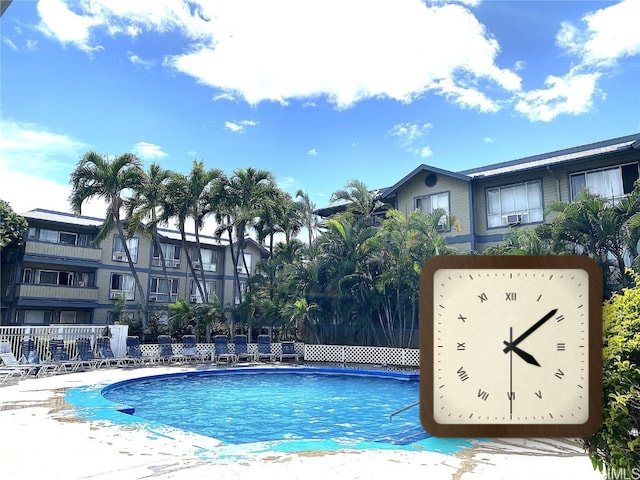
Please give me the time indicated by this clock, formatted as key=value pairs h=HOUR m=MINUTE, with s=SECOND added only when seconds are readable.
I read h=4 m=8 s=30
